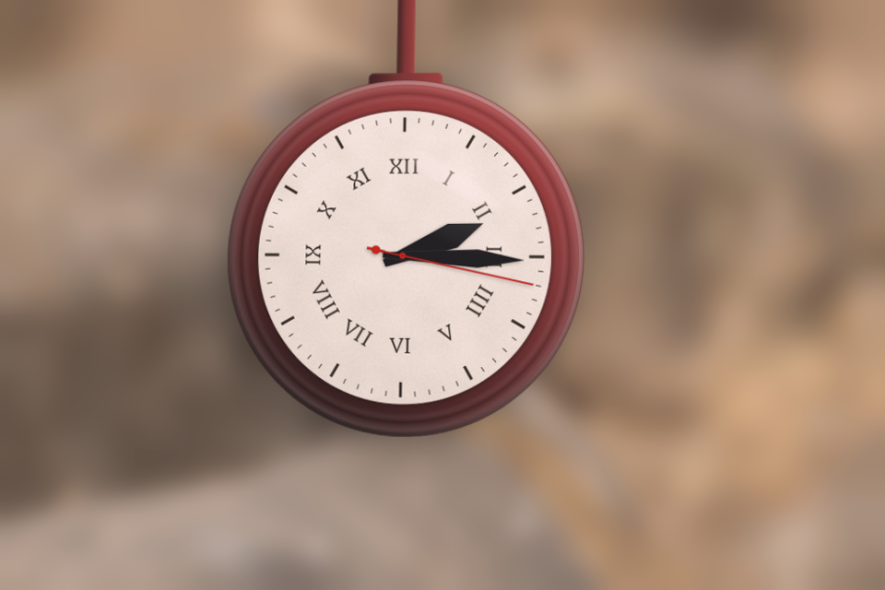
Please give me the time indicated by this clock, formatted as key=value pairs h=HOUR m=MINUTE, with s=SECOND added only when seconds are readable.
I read h=2 m=15 s=17
